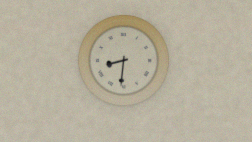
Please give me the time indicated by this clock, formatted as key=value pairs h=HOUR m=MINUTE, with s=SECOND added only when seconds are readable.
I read h=8 m=31
